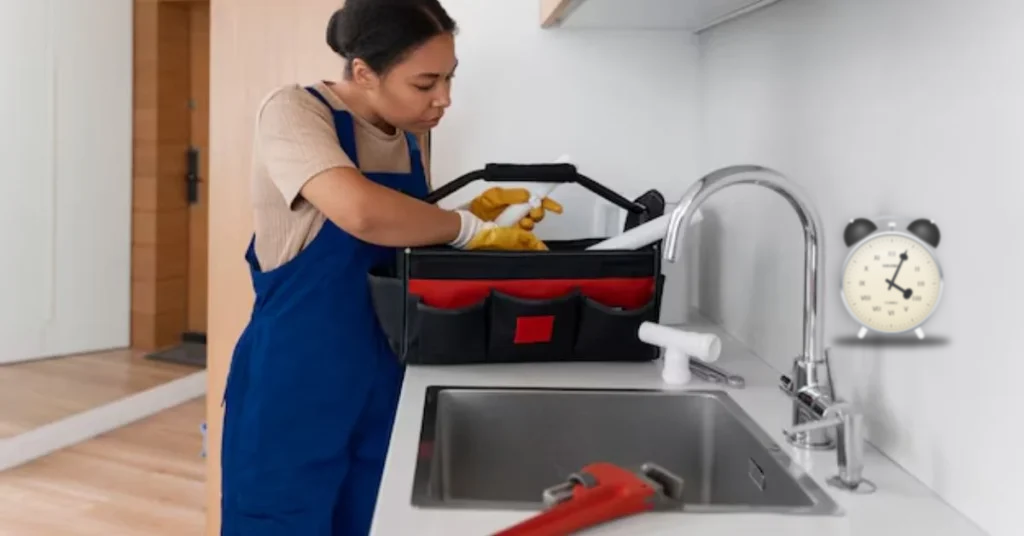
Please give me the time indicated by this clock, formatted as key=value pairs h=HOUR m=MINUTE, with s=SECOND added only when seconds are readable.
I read h=4 m=4
